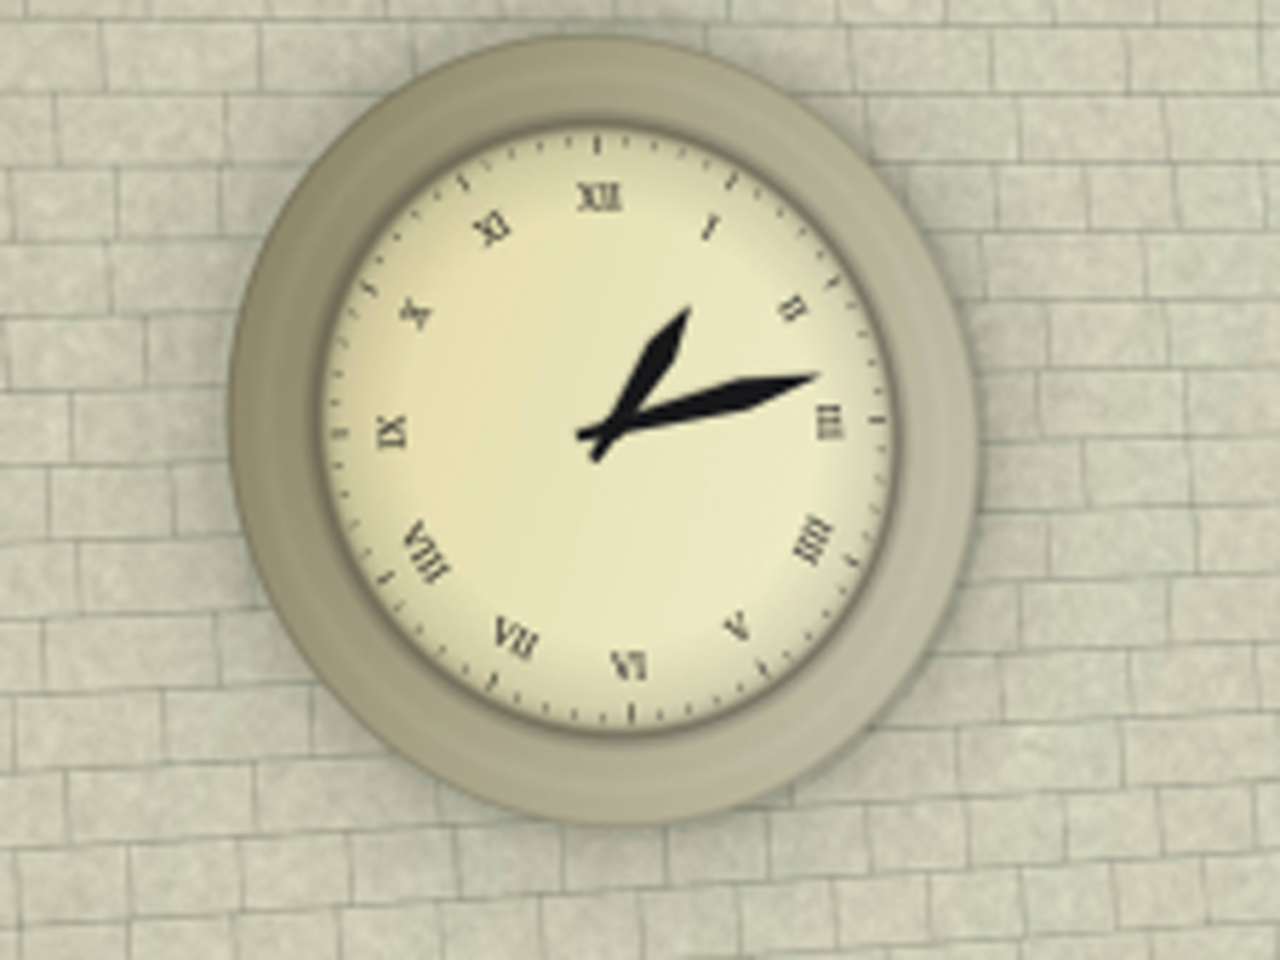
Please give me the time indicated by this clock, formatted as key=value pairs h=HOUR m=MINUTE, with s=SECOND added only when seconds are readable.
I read h=1 m=13
